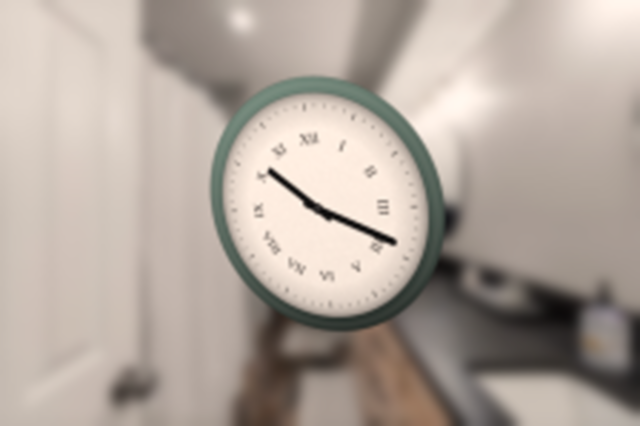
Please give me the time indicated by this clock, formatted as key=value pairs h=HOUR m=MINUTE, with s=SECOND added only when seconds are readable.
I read h=10 m=19
